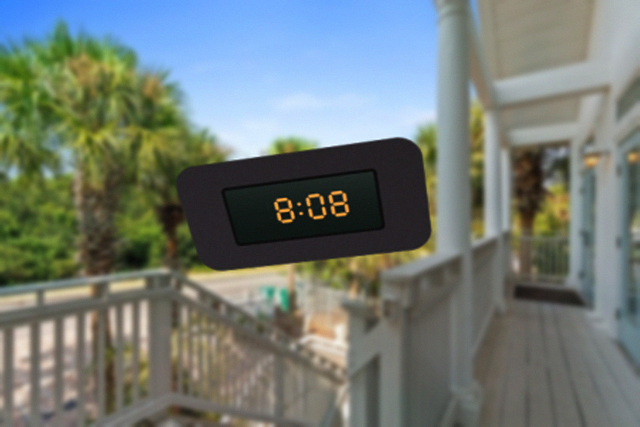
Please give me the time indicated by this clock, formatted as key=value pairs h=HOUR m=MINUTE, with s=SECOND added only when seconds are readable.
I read h=8 m=8
